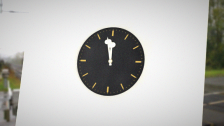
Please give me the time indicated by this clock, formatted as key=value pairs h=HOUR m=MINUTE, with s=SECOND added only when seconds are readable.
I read h=11 m=58
